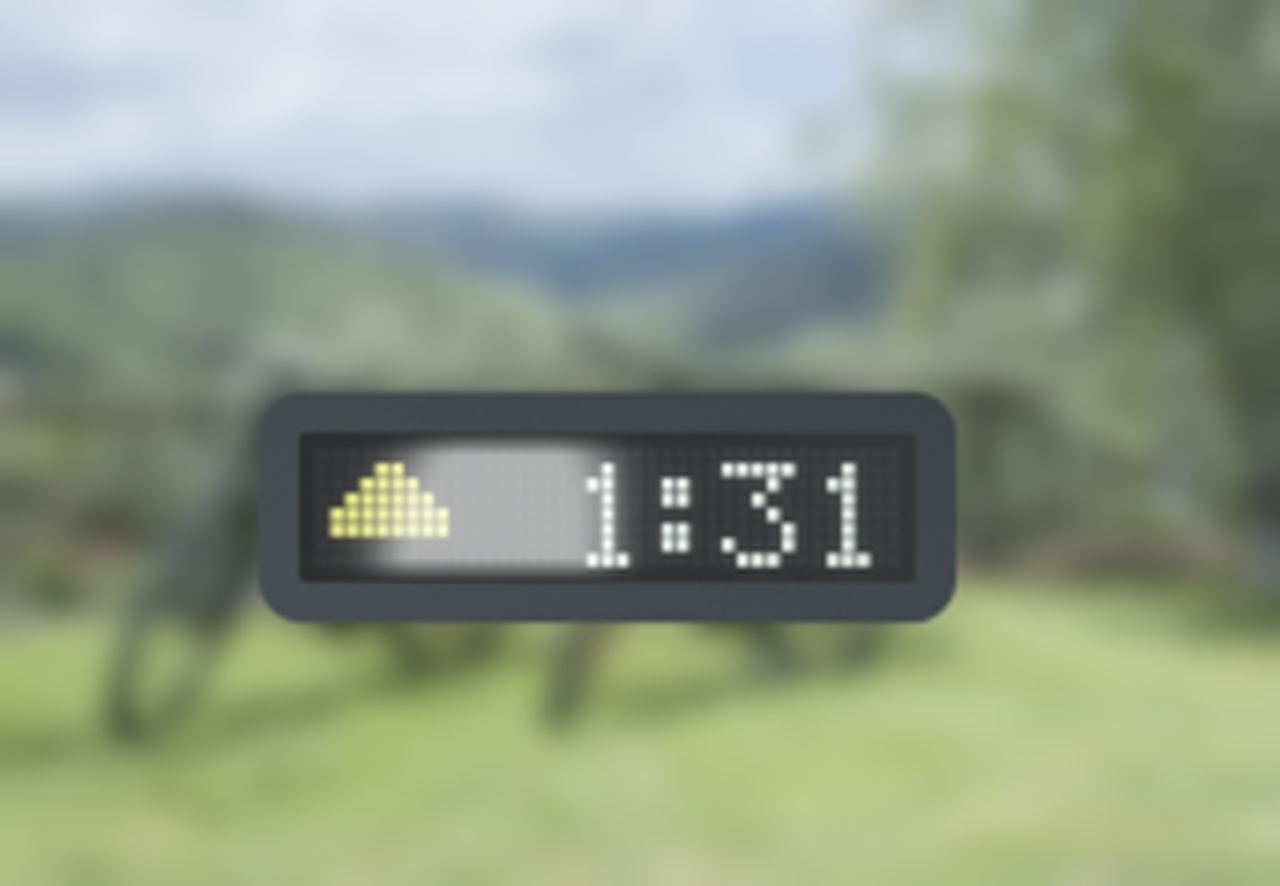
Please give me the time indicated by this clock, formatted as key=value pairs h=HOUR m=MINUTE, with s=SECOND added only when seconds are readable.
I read h=1 m=31
